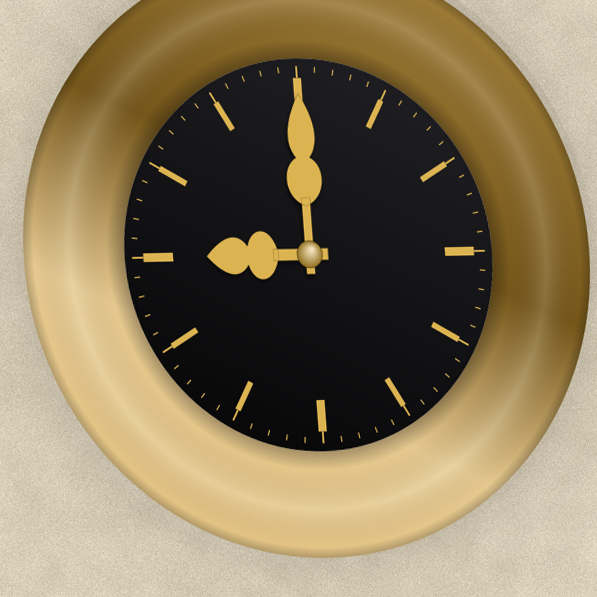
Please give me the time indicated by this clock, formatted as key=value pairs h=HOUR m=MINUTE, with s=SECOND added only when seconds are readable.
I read h=9 m=0
